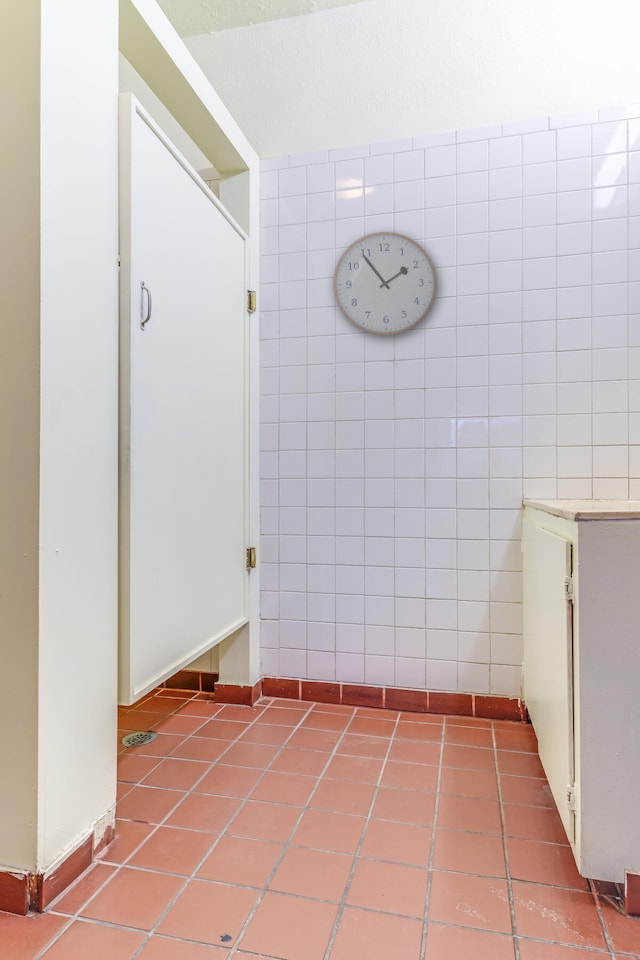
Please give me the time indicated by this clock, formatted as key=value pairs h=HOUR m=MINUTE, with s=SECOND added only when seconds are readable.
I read h=1 m=54
